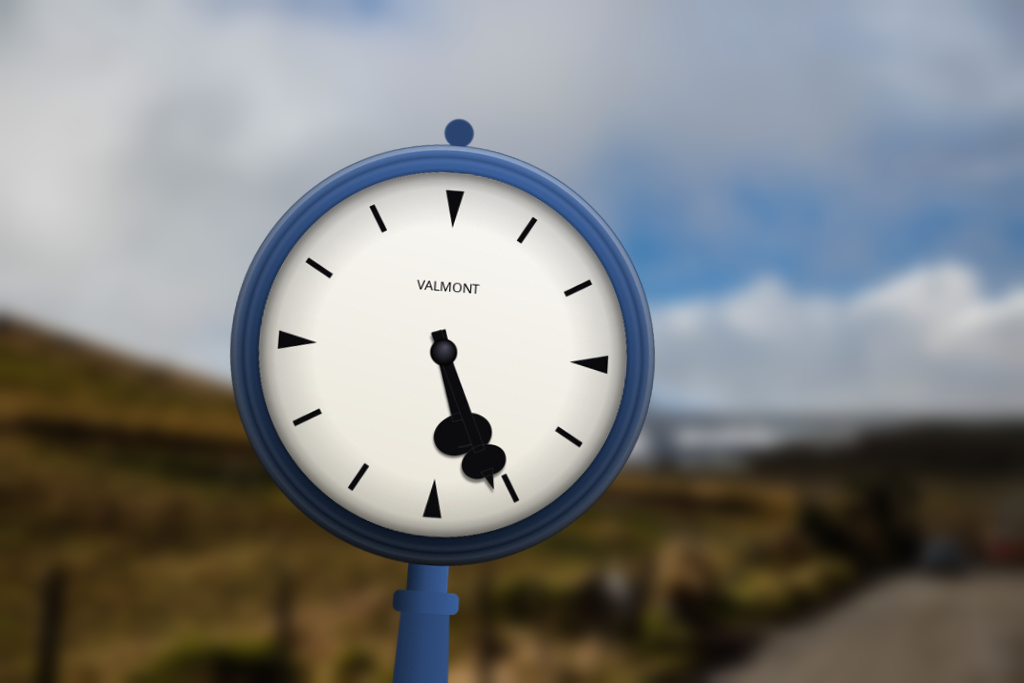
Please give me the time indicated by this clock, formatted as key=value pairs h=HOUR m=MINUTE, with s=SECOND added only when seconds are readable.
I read h=5 m=26
